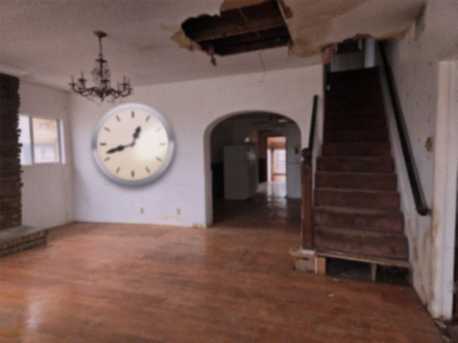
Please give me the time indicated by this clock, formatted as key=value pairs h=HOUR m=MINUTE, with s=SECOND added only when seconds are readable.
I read h=12 m=42
